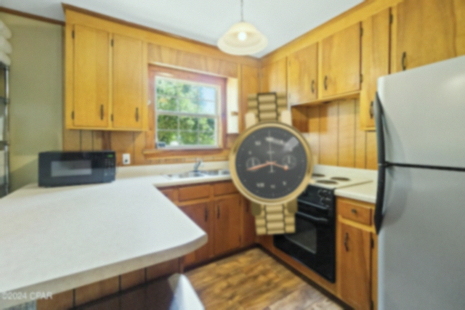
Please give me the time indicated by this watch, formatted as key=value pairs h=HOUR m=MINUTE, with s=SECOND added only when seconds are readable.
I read h=3 m=43
